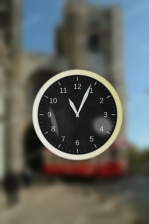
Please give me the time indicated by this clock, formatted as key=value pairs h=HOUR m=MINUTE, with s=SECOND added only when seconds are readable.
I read h=11 m=4
